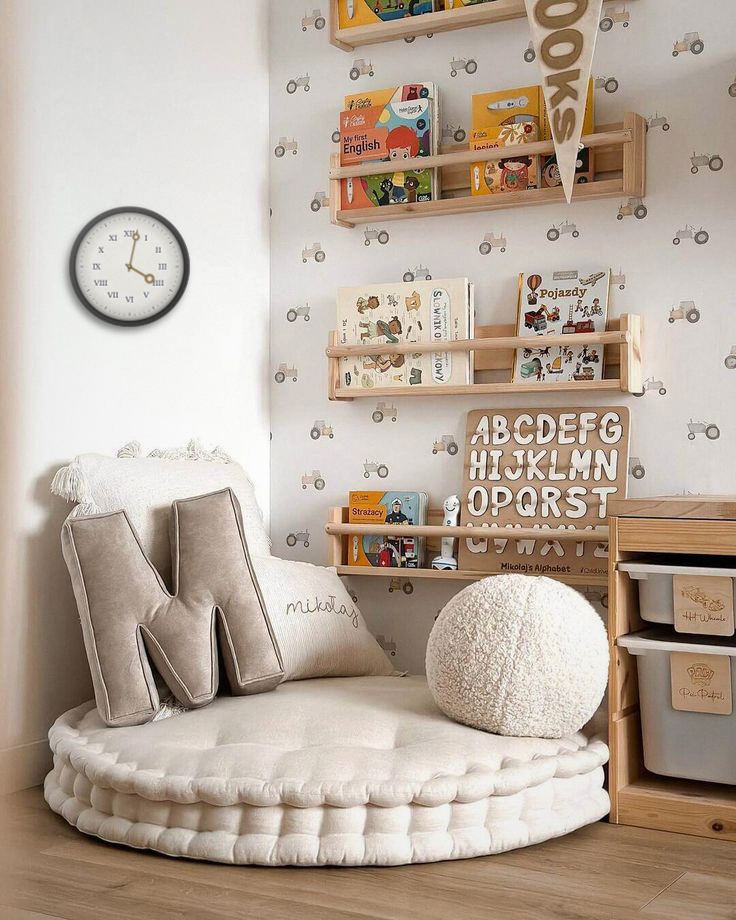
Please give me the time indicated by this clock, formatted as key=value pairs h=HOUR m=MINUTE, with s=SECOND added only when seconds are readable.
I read h=4 m=2
